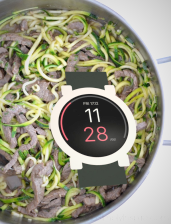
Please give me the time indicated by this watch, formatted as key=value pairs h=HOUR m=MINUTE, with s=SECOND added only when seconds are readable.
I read h=11 m=28
